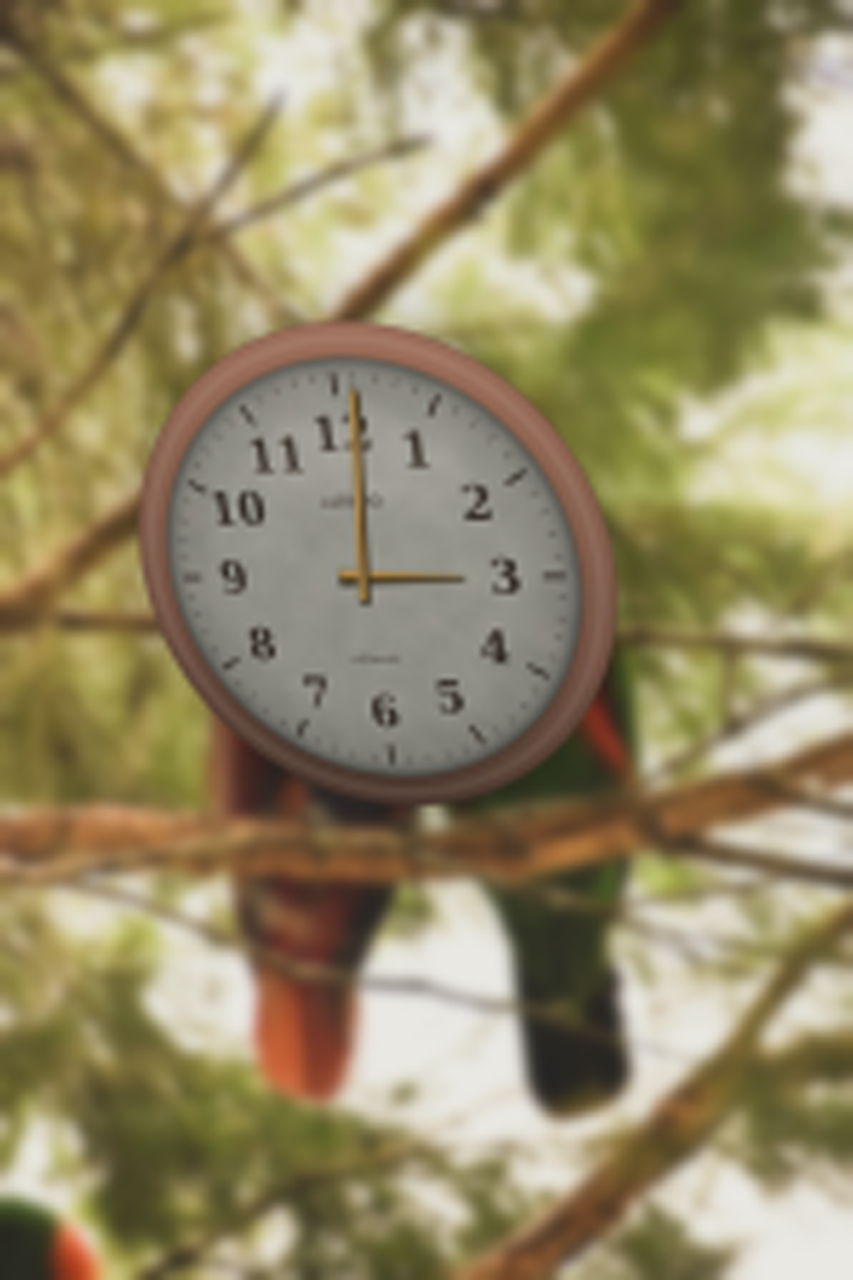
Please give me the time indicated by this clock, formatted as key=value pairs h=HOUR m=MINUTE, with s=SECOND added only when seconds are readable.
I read h=3 m=1
